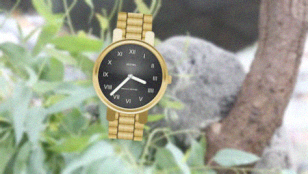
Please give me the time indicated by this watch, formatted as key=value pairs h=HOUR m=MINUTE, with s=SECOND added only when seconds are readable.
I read h=3 m=37
